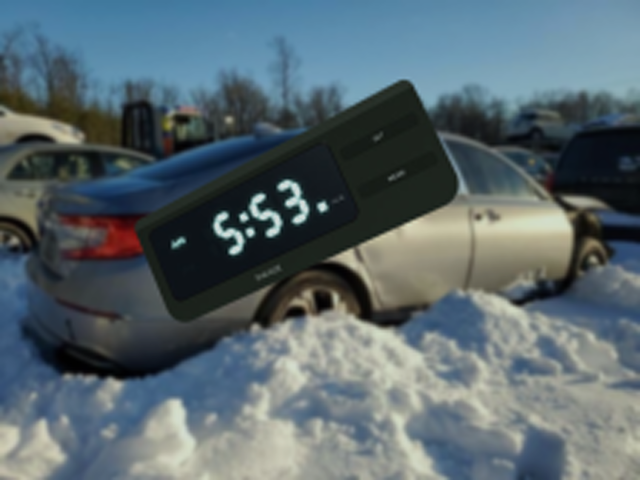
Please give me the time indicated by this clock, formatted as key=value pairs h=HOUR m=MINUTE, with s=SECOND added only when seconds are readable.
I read h=5 m=53
